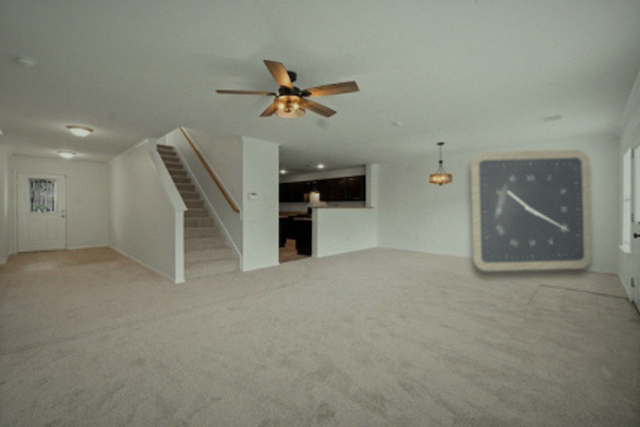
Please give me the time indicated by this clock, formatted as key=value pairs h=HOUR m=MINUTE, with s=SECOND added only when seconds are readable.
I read h=10 m=20
